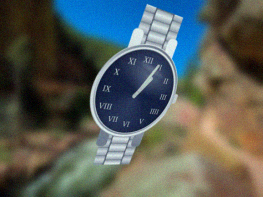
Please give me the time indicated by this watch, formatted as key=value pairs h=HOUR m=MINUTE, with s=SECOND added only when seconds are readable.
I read h=1 m=4
